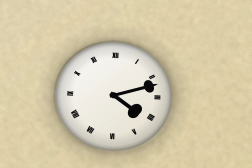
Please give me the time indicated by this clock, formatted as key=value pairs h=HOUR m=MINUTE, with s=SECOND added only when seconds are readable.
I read h=4 m=12
